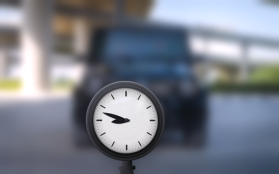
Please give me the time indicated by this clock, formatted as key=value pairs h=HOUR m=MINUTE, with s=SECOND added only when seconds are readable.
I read h=8 m=48
